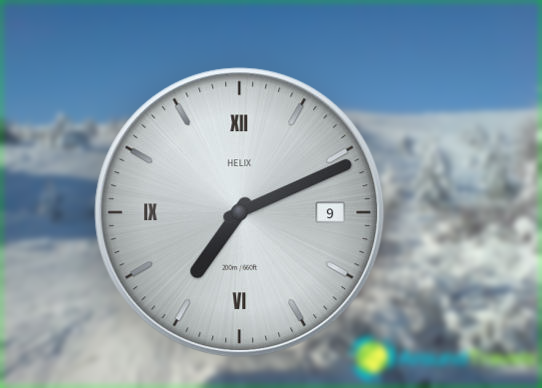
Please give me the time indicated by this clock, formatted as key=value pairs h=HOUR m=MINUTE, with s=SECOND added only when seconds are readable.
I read h=7 m=11
